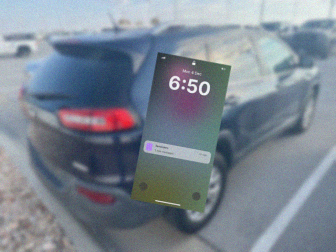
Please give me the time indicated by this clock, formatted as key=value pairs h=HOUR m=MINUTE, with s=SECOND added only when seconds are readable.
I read h=6 m=50
